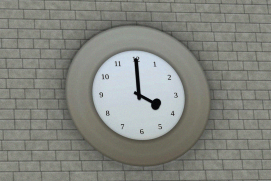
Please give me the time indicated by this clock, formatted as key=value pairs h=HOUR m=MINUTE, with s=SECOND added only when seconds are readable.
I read h=4 m=0
